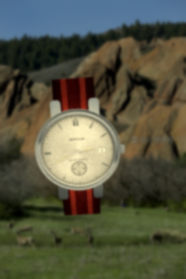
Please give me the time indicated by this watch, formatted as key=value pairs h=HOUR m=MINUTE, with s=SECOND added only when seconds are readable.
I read h=2 m=41
